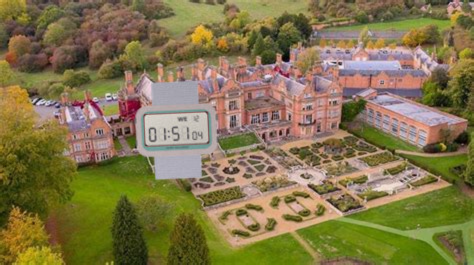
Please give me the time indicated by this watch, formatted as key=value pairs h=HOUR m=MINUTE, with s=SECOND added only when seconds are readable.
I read h=1 m=51
